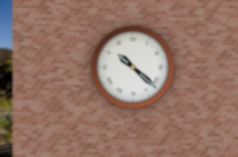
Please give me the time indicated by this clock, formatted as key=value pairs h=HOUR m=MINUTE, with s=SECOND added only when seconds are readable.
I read h=10 m=22
